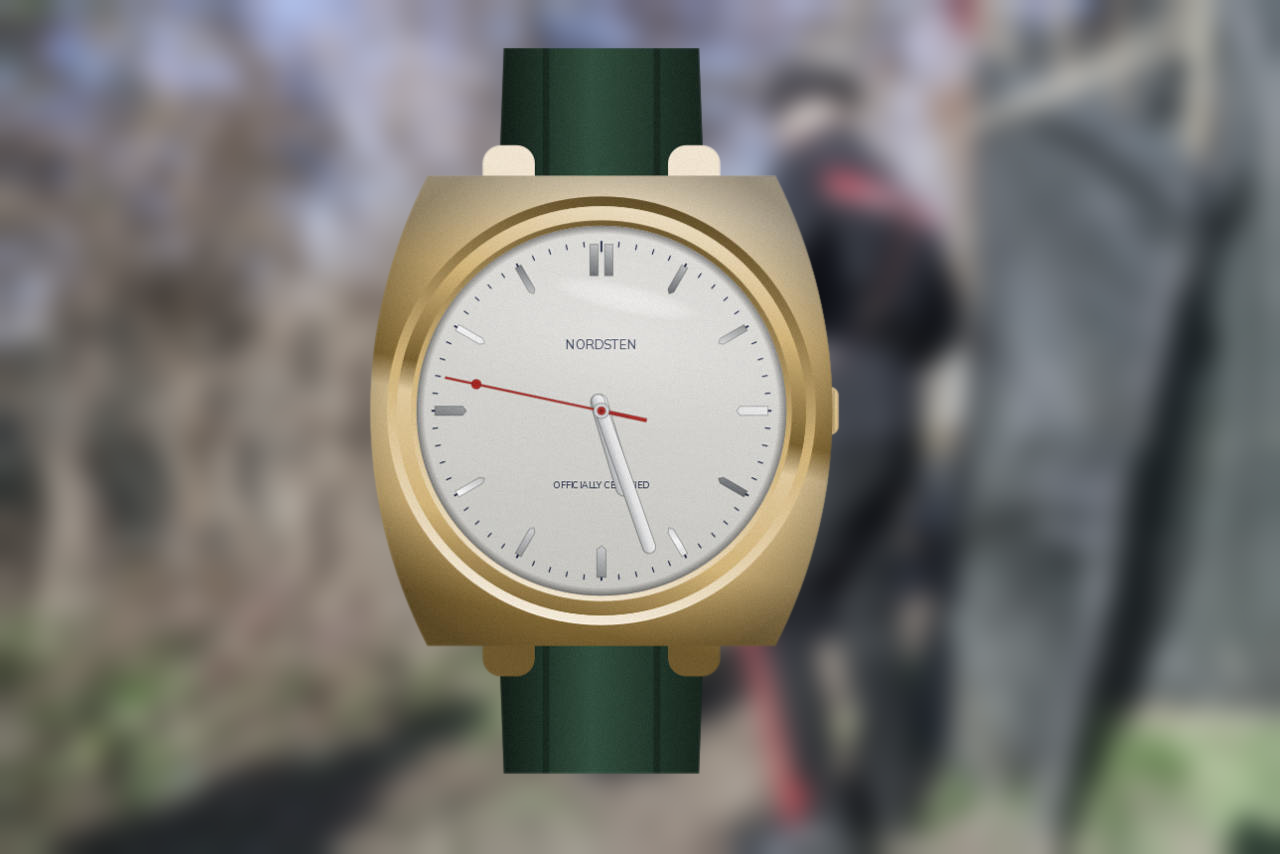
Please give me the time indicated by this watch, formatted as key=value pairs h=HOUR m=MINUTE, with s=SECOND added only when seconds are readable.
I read h=5 m=26 s=47
